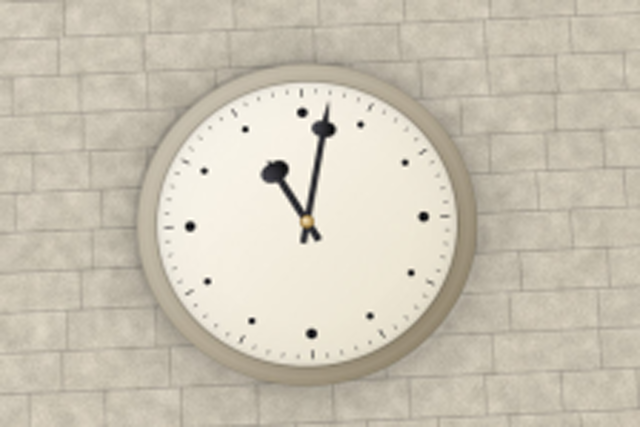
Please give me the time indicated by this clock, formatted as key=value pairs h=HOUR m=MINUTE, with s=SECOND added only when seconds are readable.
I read h=11 m=2
